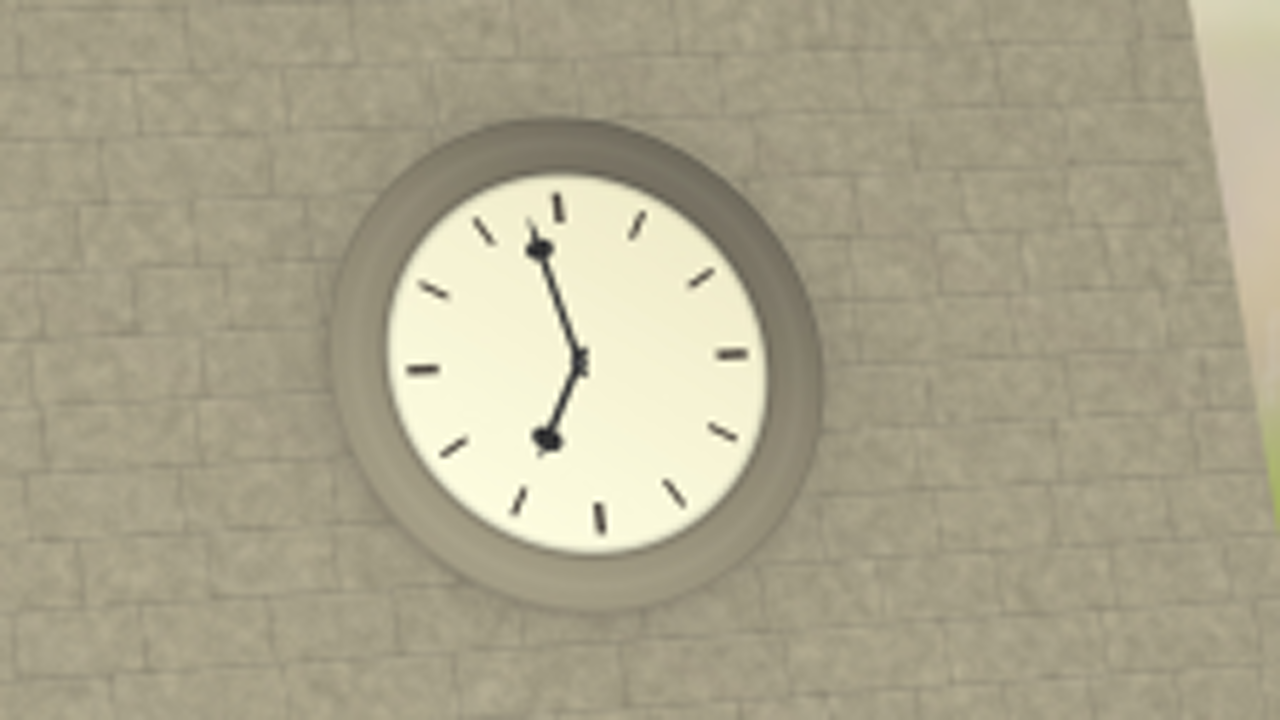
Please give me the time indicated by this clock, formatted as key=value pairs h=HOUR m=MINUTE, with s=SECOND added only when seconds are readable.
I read h=6 m=58
